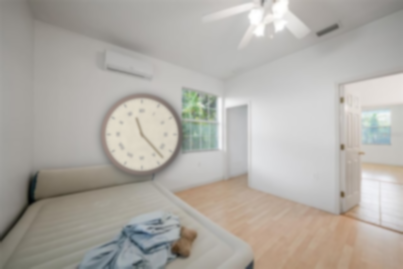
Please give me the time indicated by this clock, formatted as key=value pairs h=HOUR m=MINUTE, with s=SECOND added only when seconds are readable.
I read h=11 m=23
